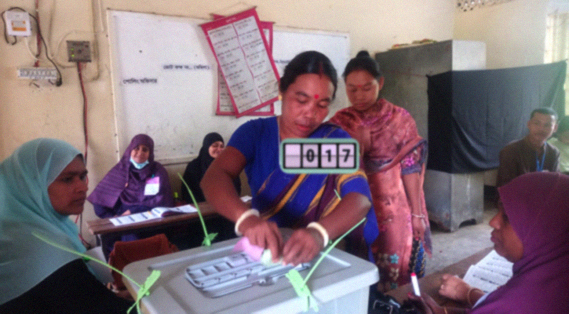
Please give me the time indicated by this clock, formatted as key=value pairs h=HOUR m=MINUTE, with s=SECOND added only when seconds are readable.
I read h=0 m=17
